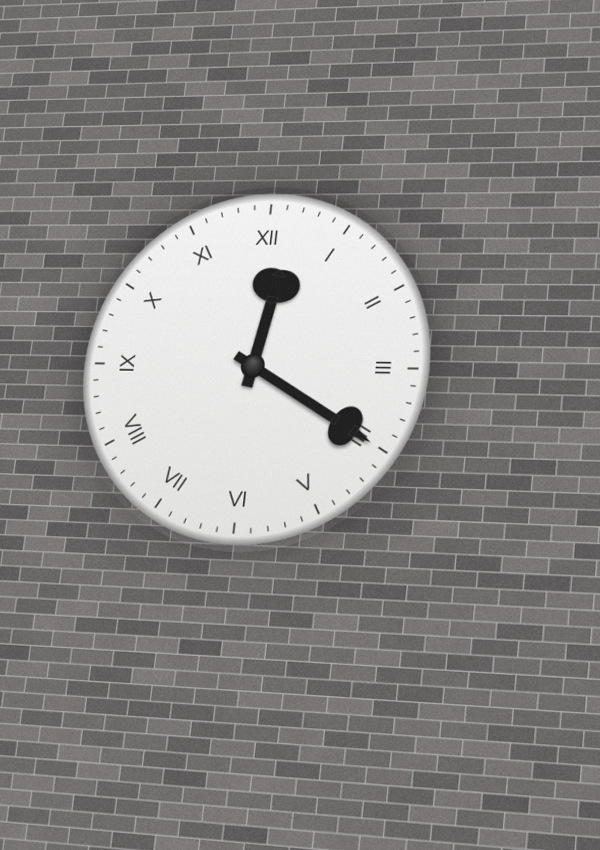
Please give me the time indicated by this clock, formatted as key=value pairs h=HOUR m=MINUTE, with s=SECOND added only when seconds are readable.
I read h=12 m=20
